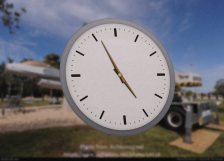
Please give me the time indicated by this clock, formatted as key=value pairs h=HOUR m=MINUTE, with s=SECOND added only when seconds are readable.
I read h=4 m=56
